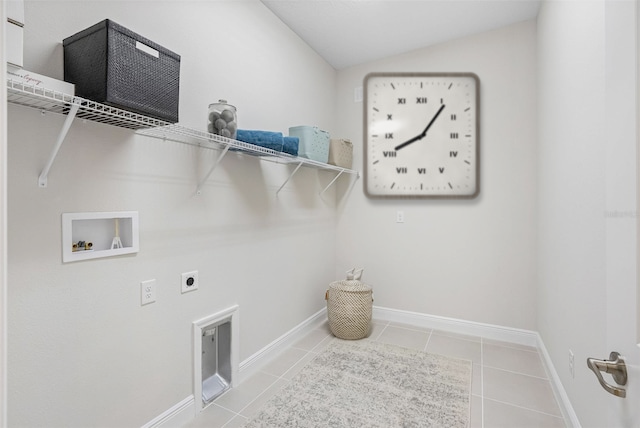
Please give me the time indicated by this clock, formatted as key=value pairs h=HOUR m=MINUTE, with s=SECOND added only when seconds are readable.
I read h=8 m=6
